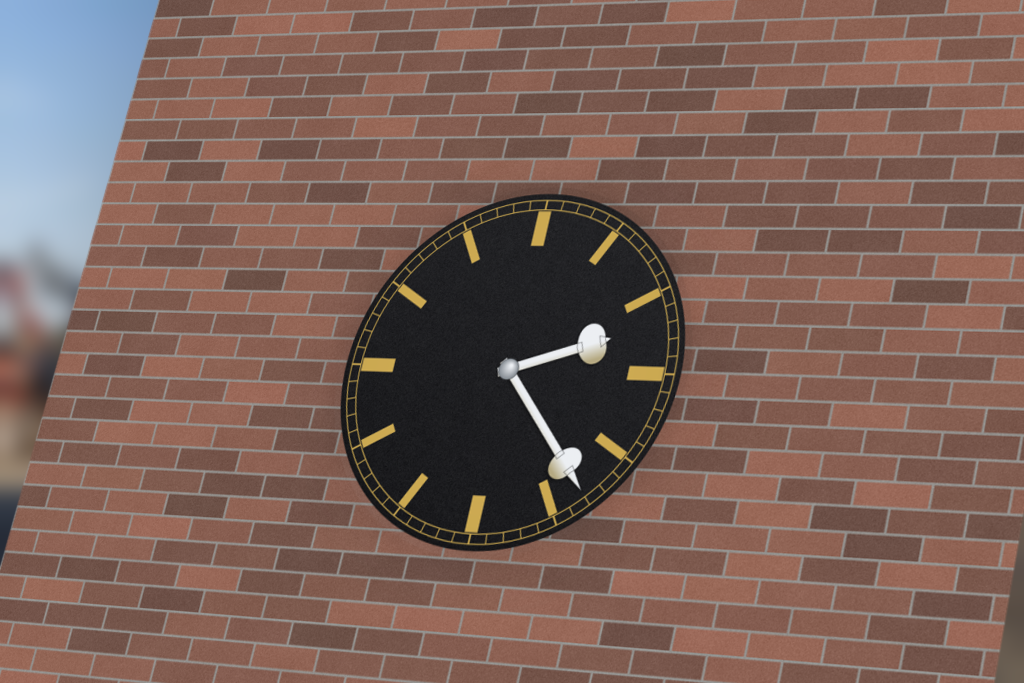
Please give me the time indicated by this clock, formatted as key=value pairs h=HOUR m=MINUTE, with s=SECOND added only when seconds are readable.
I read h=2 m=23
